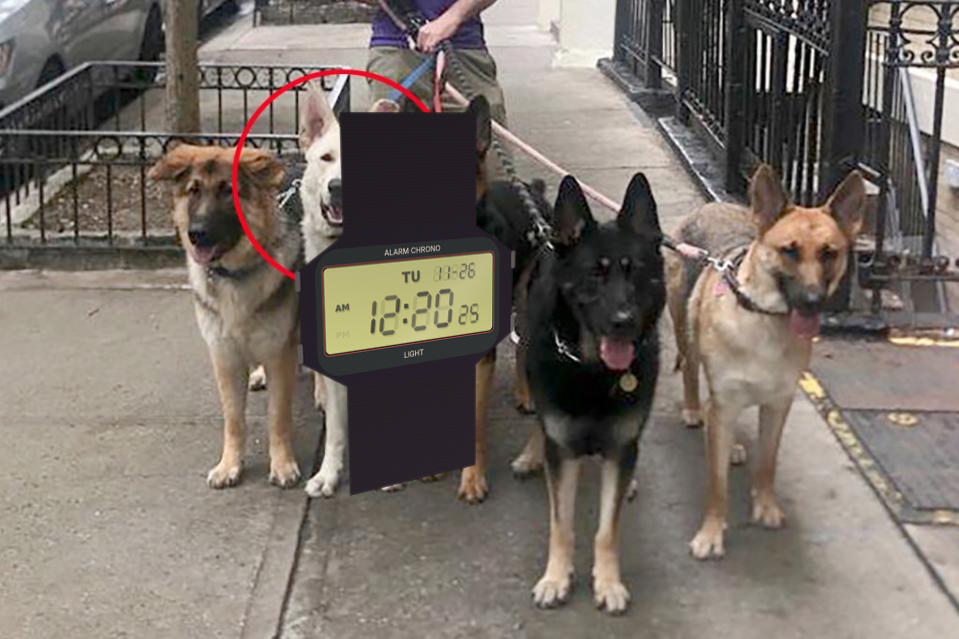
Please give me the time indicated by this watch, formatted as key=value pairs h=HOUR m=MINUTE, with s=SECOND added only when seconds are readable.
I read h=12 m=20 s=25
